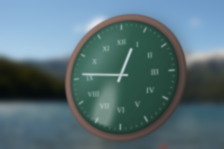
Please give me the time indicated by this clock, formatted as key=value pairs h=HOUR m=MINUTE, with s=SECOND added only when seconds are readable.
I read h=12 m=46
